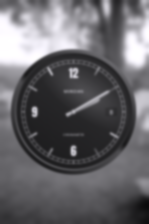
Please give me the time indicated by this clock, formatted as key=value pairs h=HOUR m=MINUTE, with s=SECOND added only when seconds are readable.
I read h=2 m=10
